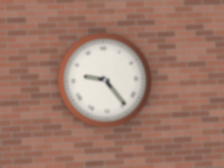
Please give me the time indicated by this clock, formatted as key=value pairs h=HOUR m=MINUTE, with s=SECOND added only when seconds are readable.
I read h=9 m=24
